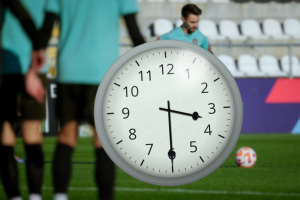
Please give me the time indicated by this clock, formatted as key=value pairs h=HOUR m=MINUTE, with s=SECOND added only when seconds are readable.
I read h=3 m=30
